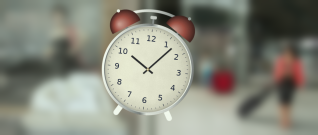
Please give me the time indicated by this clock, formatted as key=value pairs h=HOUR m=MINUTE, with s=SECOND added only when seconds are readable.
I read h=10 m=7
